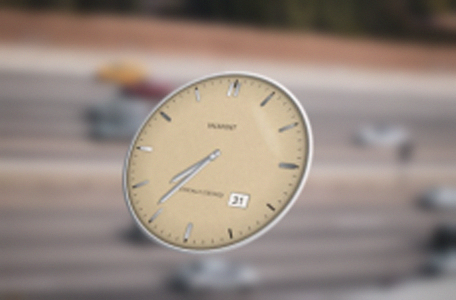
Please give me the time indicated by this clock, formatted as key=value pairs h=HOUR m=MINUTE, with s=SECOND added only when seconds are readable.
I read h=7 m=36
